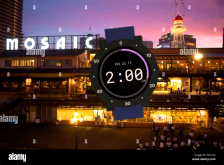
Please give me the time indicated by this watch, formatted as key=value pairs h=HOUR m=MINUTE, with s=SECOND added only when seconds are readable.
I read h=2 m=0
